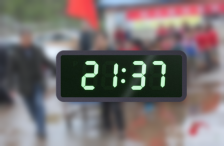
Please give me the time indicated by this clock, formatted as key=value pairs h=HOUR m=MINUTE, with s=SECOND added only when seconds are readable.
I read h=21 m=37
